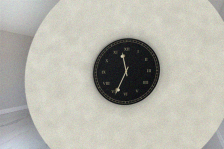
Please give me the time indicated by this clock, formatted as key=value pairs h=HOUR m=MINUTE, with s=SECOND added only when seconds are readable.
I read h=11 m=34
